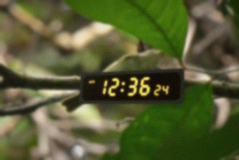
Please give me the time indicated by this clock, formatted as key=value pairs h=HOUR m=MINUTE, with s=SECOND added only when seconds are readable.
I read h=12 m=36
